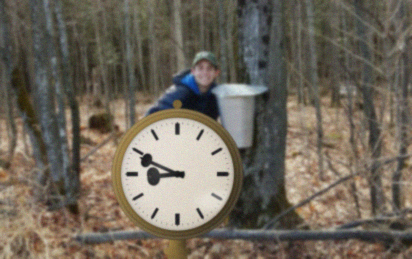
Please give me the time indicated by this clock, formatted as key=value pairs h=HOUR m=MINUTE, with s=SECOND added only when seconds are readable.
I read h=8 m=49
